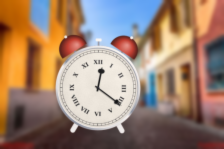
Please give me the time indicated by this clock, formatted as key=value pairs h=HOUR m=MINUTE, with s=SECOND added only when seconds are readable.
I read h=12 m=21
